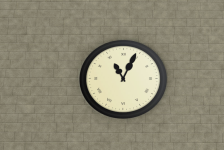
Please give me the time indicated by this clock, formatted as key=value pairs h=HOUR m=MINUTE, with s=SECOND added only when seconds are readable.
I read h=11 m=4
